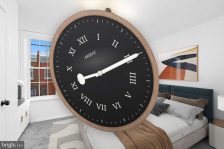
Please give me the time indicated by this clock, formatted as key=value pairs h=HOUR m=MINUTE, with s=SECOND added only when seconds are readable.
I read h=9 m=15
